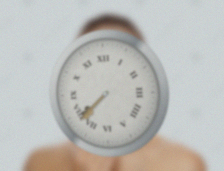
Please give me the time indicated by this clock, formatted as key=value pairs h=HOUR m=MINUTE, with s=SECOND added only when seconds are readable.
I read h=7 m=38
